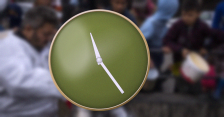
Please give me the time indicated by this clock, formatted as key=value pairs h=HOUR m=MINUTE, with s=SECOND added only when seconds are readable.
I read h=11 m=24
